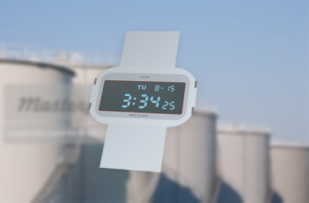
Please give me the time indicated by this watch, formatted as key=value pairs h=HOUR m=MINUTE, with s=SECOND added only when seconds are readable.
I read h=3 m=34 s=25
